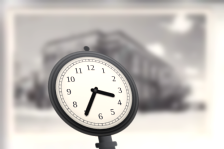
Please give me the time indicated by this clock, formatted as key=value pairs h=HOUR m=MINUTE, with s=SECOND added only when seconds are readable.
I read h=3 m=35
